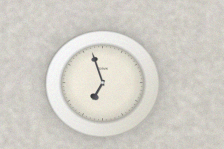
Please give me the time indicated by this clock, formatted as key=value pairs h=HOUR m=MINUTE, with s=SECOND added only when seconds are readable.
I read h=6 m=57
